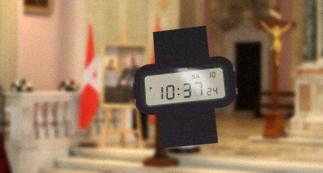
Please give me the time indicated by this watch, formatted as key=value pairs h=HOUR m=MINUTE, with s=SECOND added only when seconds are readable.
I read h=10 m=37 s=24
